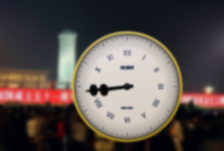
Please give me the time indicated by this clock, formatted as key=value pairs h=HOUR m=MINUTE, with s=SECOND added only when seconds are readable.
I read h=8 m=44
